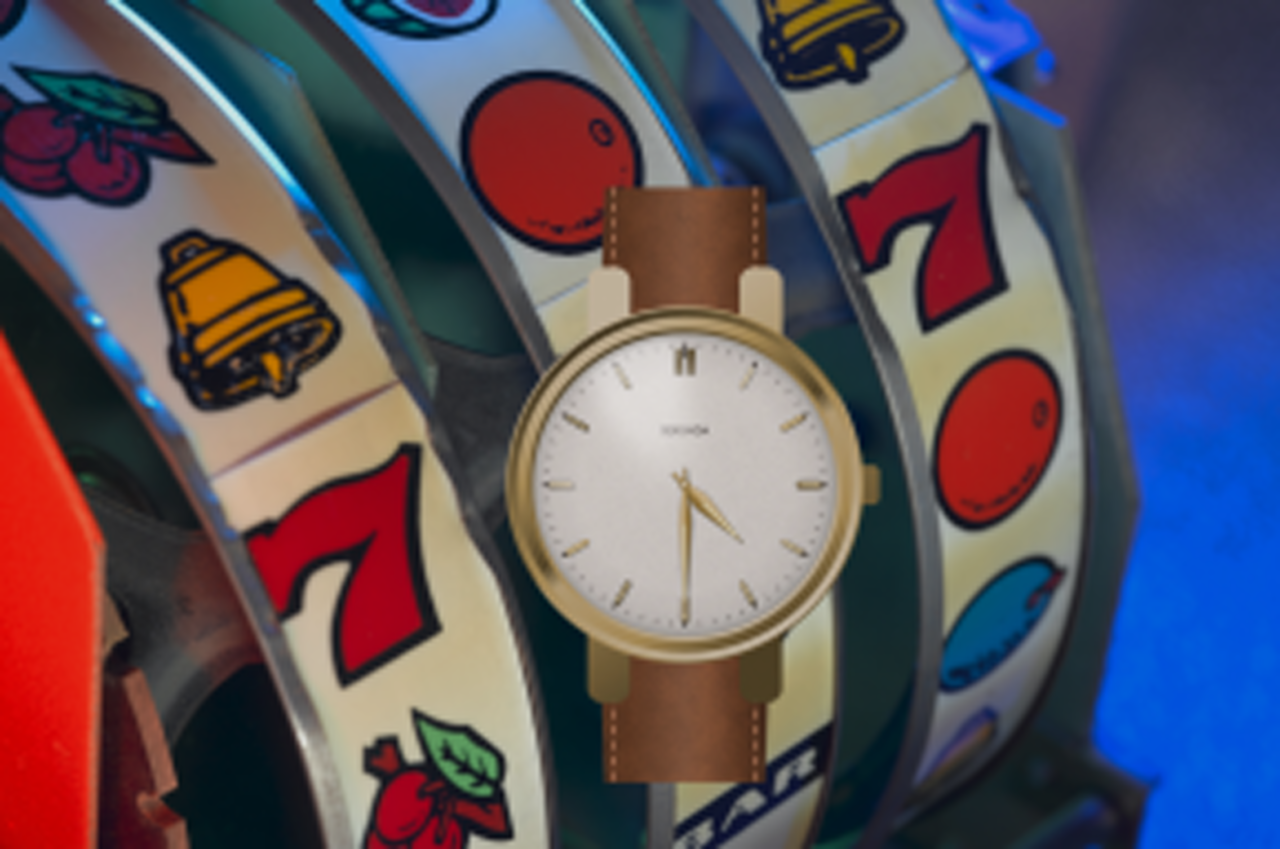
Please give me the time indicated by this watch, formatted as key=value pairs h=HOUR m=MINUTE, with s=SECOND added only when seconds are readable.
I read h=4 m=30
